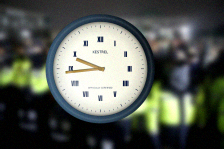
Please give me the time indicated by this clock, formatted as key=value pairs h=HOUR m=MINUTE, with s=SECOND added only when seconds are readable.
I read h=9 m=44
